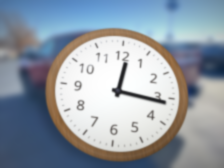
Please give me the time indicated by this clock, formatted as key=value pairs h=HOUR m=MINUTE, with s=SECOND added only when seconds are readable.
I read h=12 m=16
